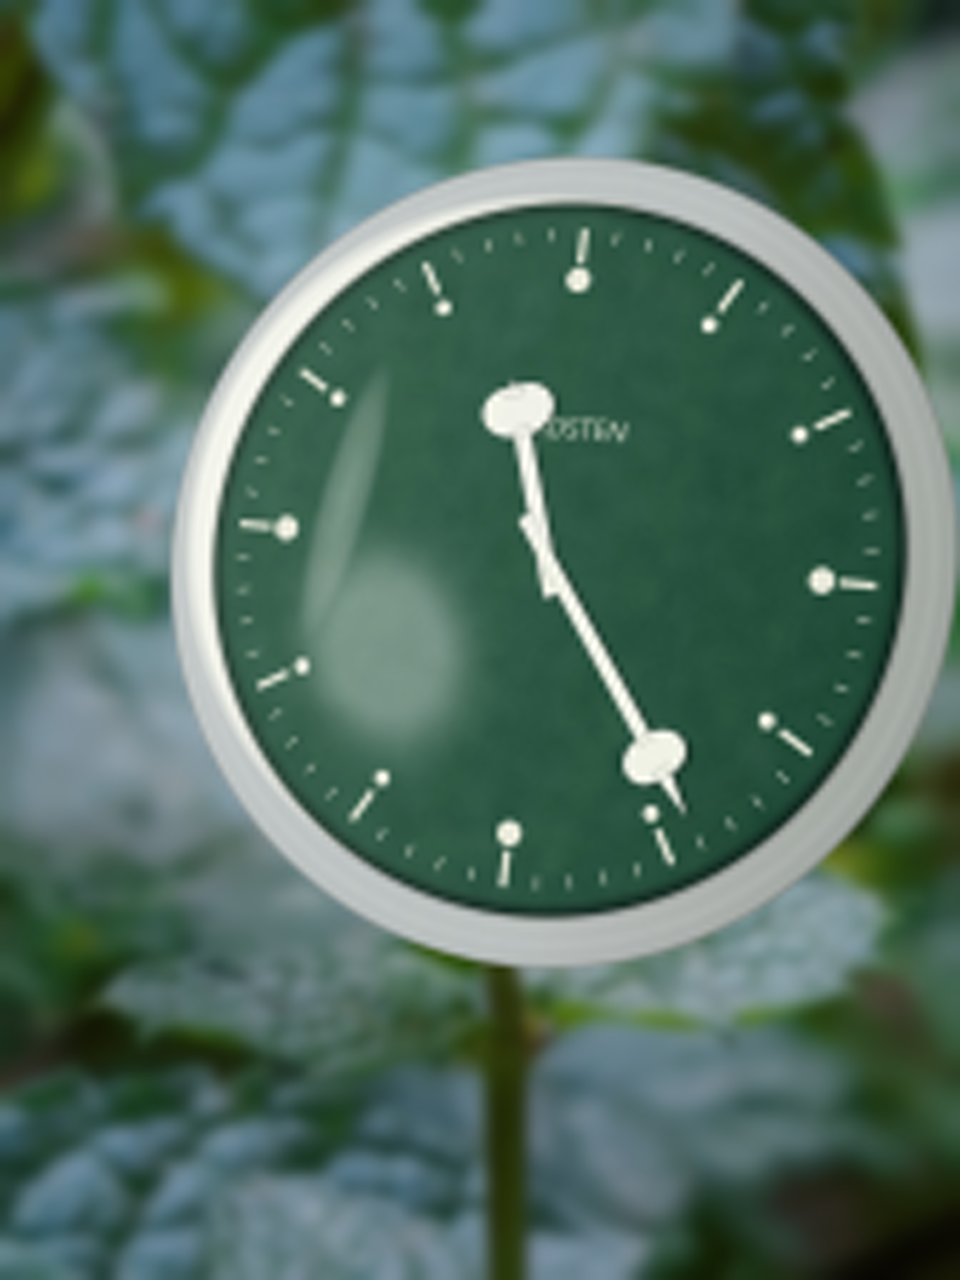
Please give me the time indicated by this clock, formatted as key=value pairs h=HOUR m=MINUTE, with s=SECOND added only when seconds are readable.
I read h=11 m=24
